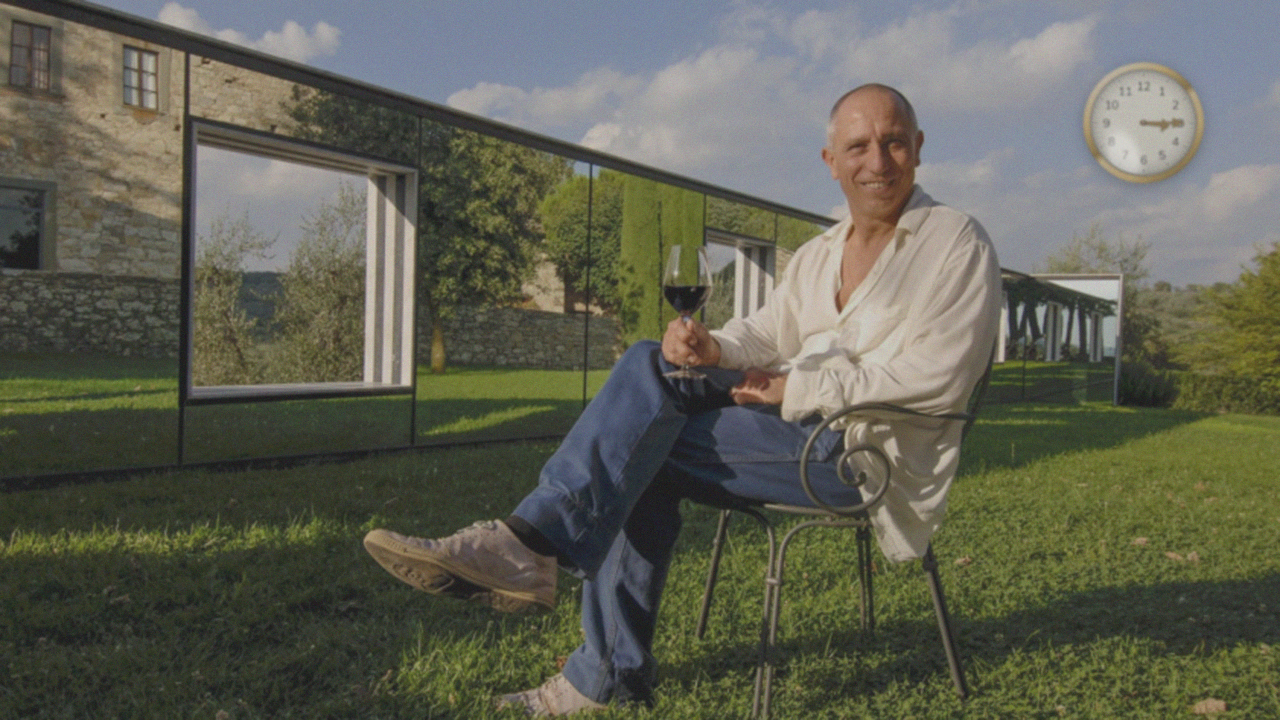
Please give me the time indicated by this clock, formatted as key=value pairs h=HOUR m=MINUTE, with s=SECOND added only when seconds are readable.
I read h=3 m=15
